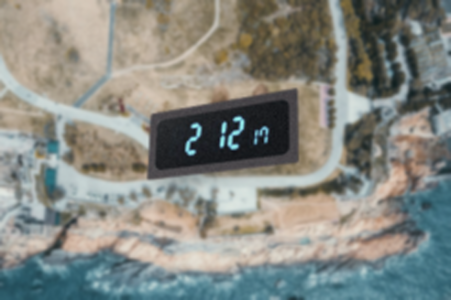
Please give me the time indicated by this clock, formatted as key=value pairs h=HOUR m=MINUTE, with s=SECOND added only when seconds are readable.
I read h=2 m=12 s=17
